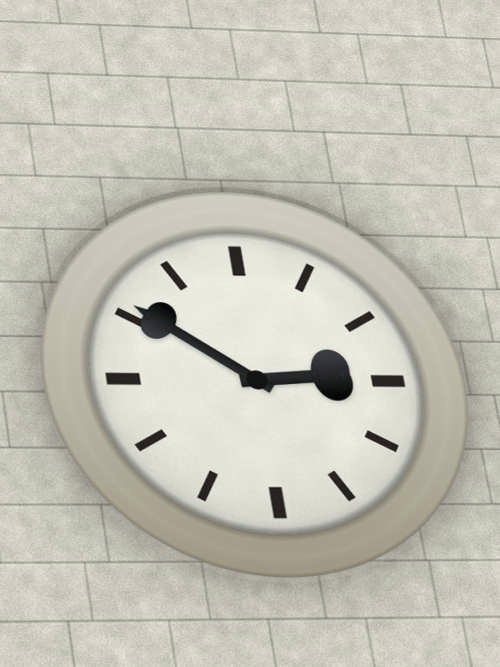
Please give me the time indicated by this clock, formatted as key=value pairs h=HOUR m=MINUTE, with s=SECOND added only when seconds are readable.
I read h=2 m=51
